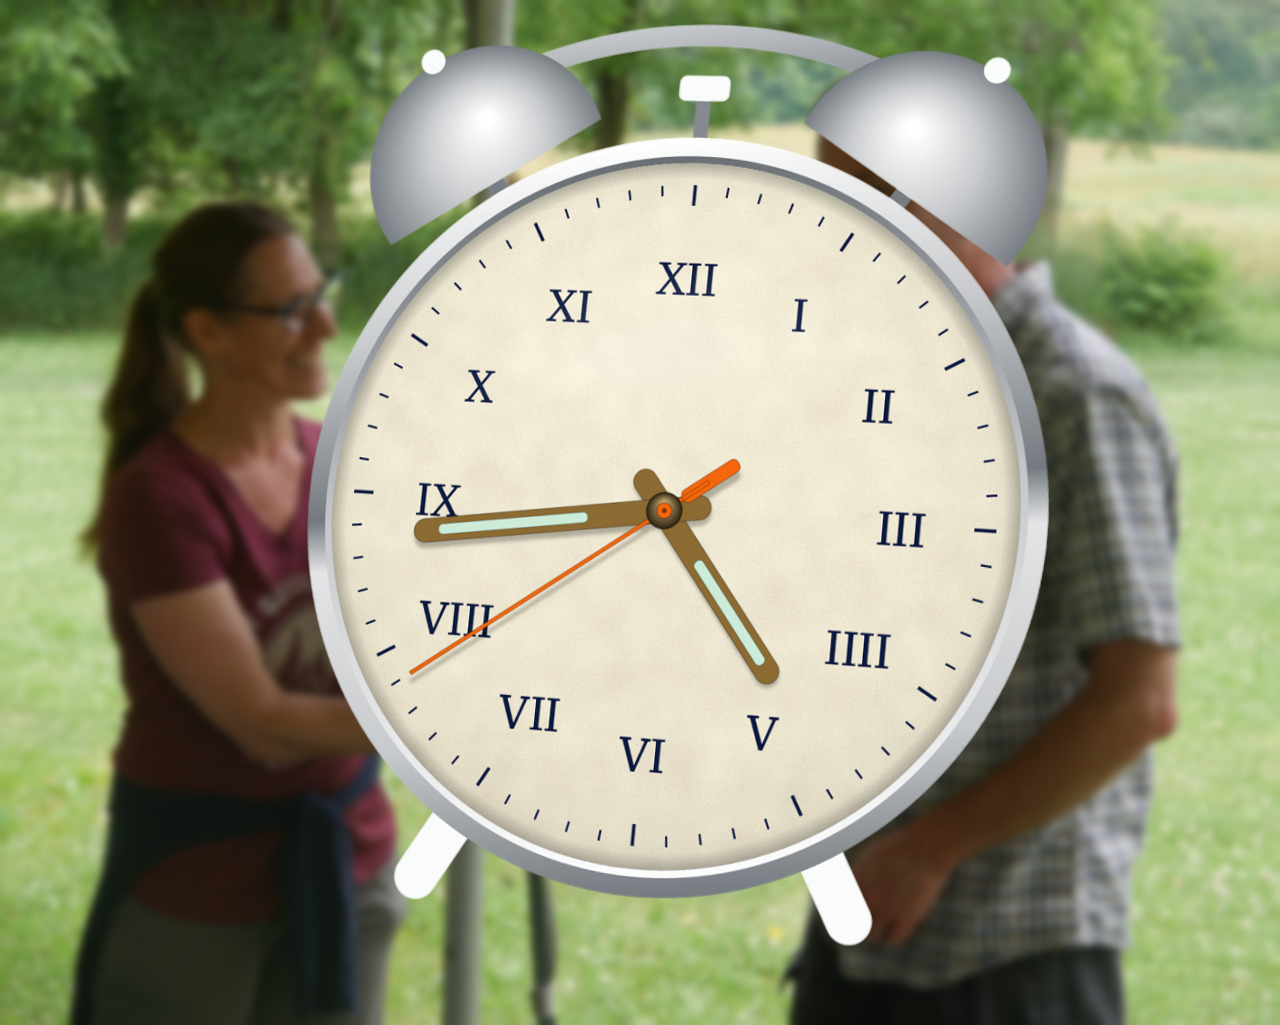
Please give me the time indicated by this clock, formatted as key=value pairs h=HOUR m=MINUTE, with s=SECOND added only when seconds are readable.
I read h=4 m=43 s=39
